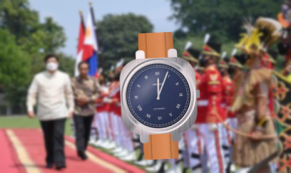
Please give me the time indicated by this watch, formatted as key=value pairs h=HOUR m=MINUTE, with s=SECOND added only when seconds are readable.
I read h=12 m=4
